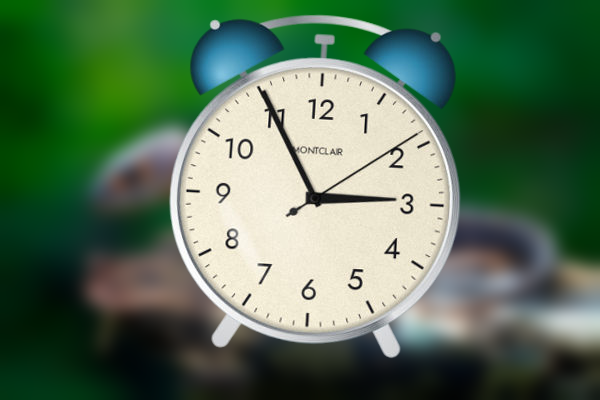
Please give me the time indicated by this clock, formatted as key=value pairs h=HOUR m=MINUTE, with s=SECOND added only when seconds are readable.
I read h=2 m=55 s=9
